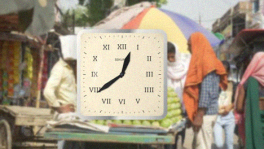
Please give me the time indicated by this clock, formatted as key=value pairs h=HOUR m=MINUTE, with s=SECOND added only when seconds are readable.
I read h=12 m=39
